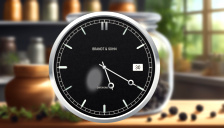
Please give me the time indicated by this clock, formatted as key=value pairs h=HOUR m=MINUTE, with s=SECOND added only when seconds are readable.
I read h=5 m=20
